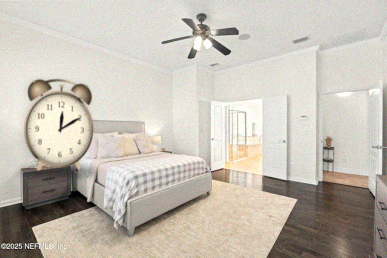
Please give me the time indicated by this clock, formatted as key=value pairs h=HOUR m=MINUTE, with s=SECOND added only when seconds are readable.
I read h=12 m=10
